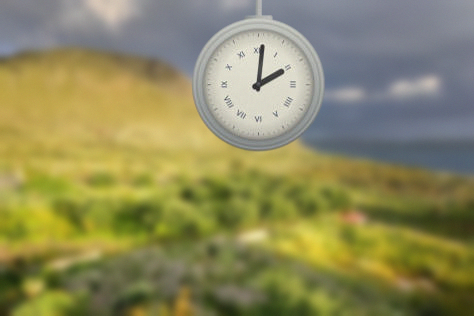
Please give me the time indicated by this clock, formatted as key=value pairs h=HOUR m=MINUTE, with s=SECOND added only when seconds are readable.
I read h=2 m=1
